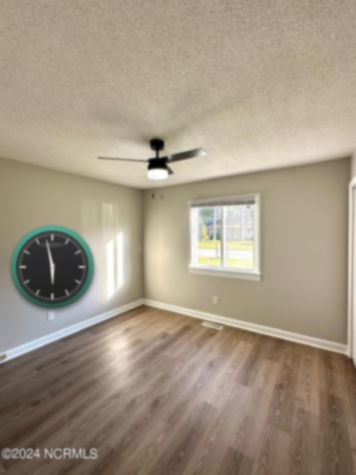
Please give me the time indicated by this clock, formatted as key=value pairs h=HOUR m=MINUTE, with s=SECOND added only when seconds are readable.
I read h=5 m=58
